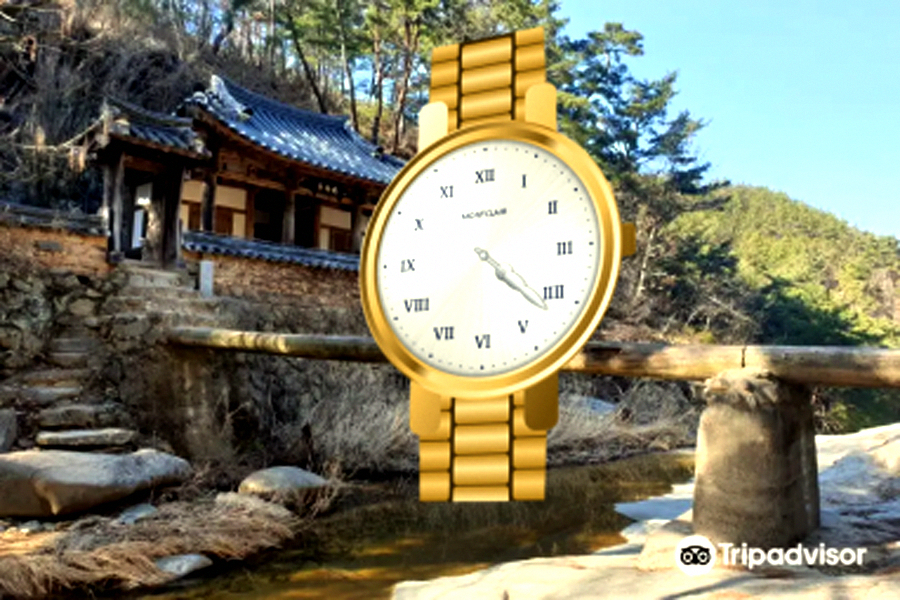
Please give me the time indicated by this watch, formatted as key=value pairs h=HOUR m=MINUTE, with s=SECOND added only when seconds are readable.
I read h=4 m=22
